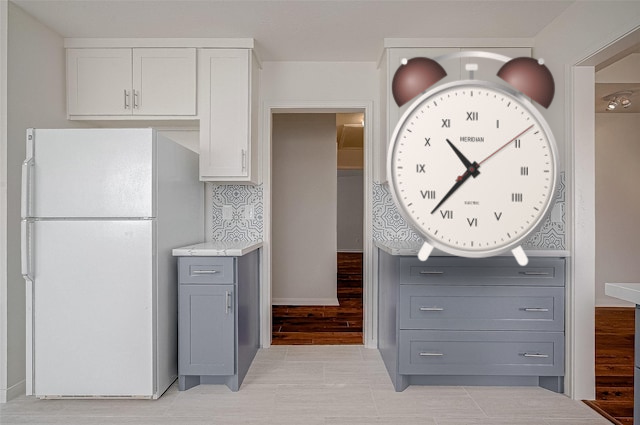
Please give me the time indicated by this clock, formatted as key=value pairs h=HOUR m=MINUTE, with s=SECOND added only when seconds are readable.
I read h=10 m=37 s=9
